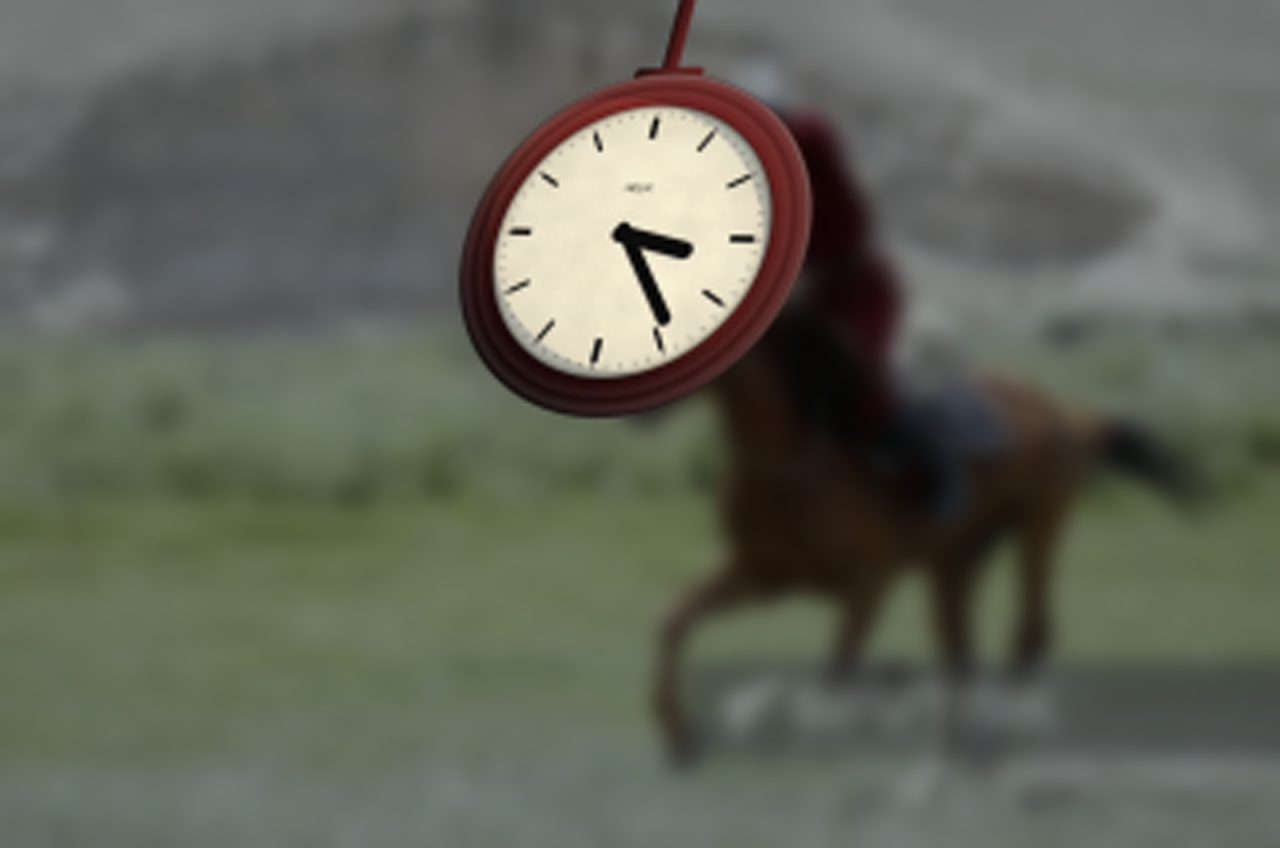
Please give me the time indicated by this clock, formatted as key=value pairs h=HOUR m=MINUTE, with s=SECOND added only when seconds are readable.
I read h=3 m=24
